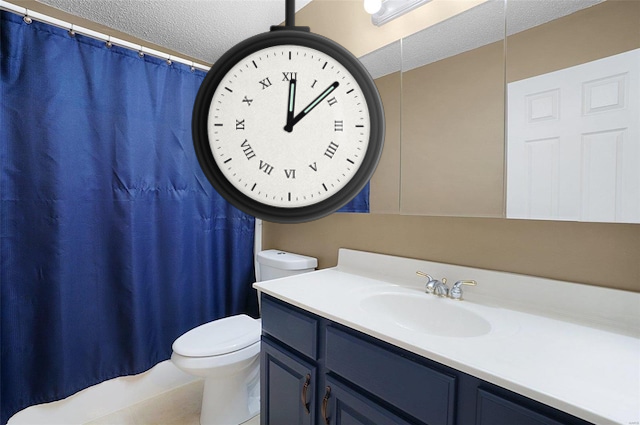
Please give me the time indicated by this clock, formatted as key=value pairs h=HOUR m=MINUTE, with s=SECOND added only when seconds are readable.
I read h=12 m=8
